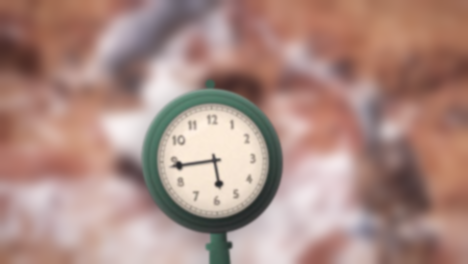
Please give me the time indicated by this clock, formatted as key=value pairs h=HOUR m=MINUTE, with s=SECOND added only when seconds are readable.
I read h=5 m=44
